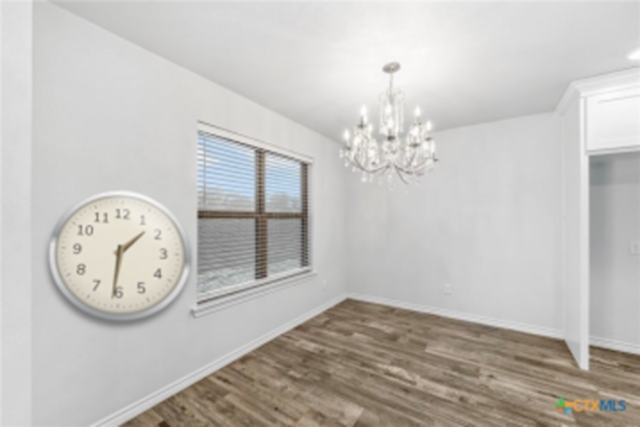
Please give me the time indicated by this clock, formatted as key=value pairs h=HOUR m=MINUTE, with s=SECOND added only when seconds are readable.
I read h=1 m=31
